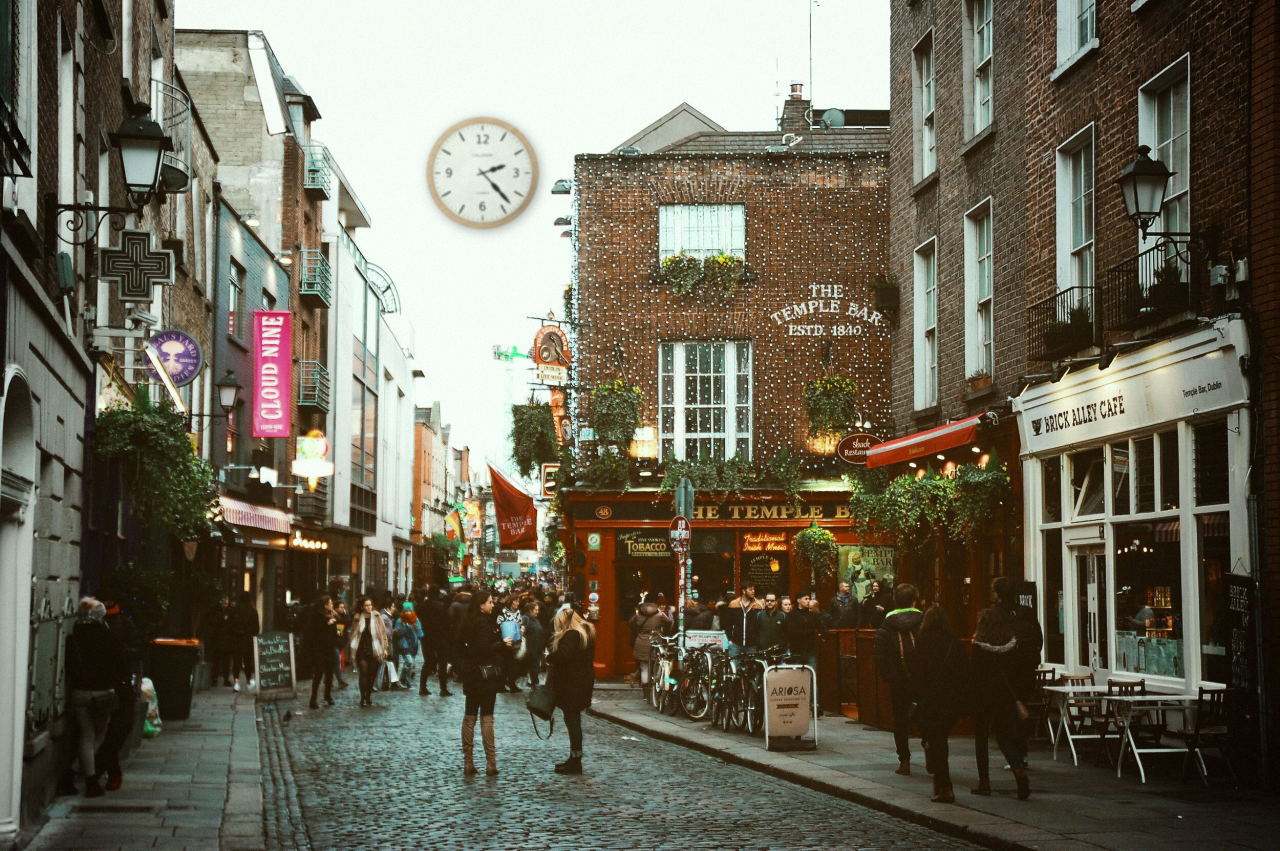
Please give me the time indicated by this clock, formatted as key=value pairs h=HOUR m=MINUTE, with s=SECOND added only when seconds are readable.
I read h=2 m=23
